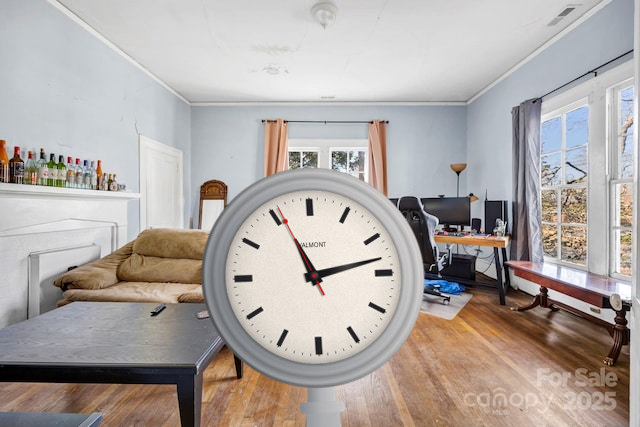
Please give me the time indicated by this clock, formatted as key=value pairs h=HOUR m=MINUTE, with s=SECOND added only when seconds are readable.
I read h=11 m=12 s=56
